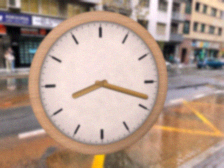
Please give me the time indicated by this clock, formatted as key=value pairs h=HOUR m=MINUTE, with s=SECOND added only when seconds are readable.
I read h=8 m=18
